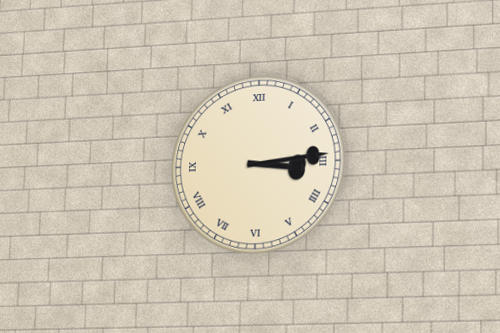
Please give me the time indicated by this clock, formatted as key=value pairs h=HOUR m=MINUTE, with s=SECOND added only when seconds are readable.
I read h=3 m=14
